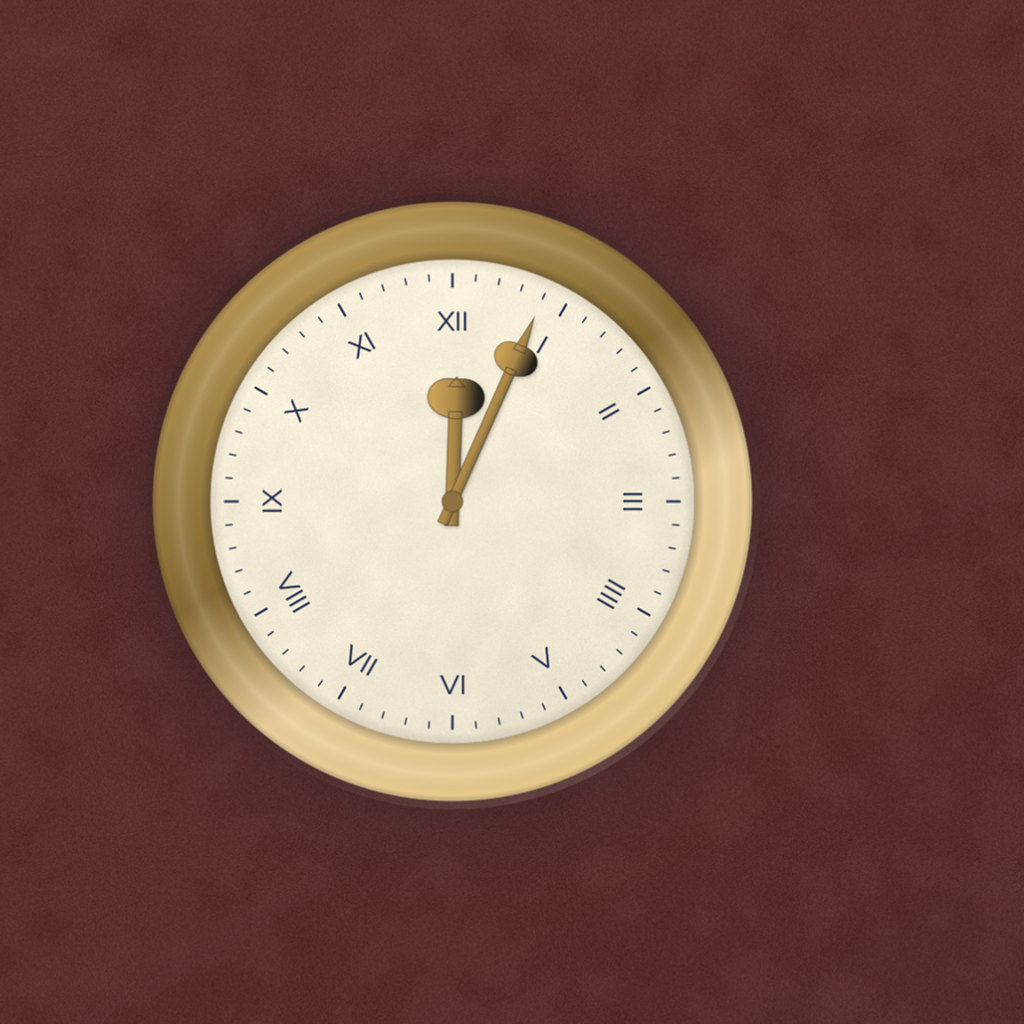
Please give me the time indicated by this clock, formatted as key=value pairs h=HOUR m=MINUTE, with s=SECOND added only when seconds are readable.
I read h=12 m=4
